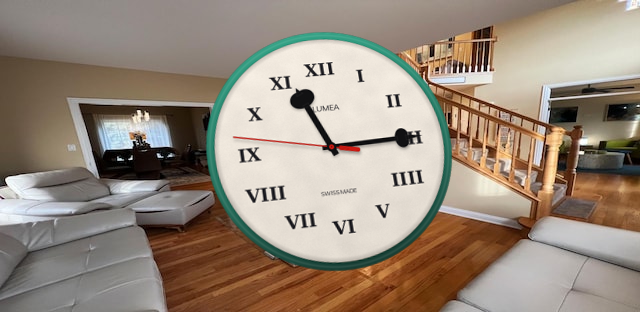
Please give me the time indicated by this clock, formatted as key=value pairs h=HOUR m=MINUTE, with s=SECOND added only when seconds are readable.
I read h=11 m=14 s=47
